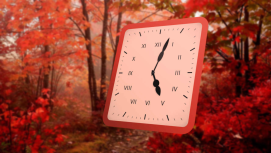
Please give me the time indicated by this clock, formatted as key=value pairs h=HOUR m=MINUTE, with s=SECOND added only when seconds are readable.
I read h=5 m=3
